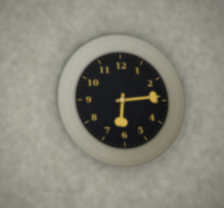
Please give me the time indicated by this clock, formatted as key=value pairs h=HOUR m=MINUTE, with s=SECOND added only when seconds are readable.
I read h=6 m=14
